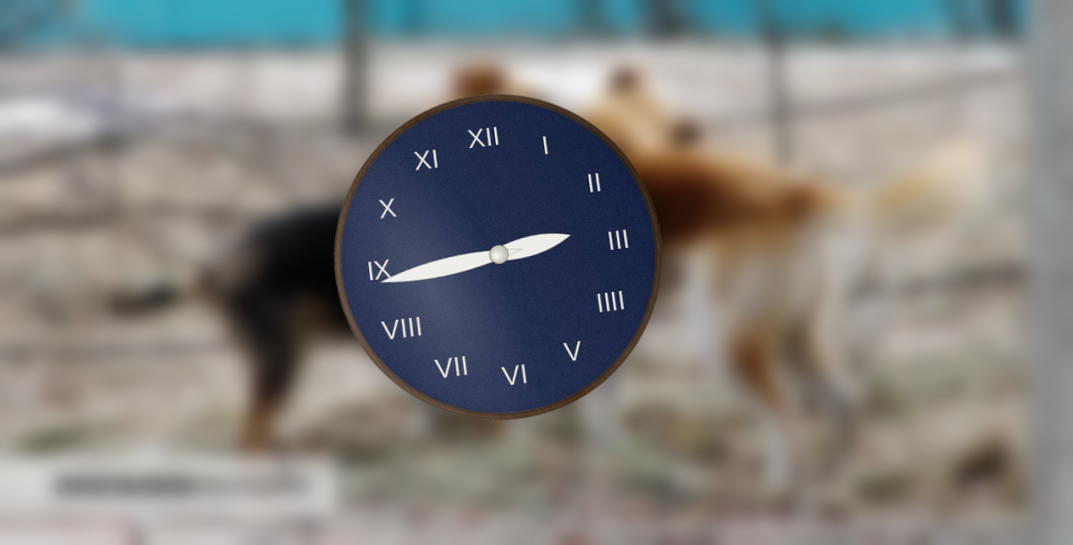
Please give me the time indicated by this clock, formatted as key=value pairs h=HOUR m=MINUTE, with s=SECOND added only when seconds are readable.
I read h=2 m=44
